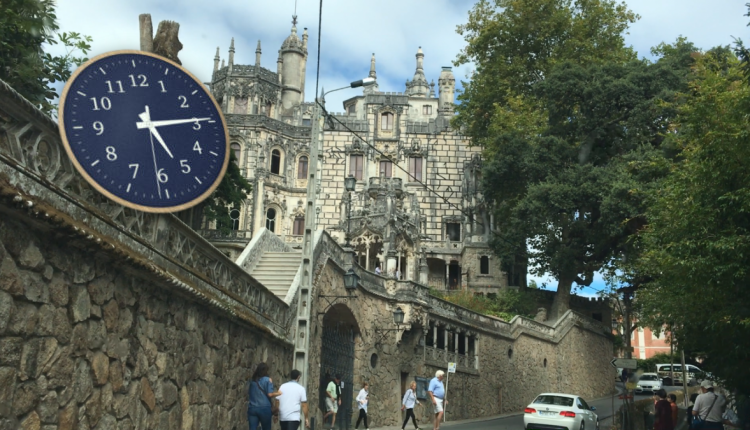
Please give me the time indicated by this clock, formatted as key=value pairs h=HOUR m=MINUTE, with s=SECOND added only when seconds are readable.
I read h=5 m=14 s=31
